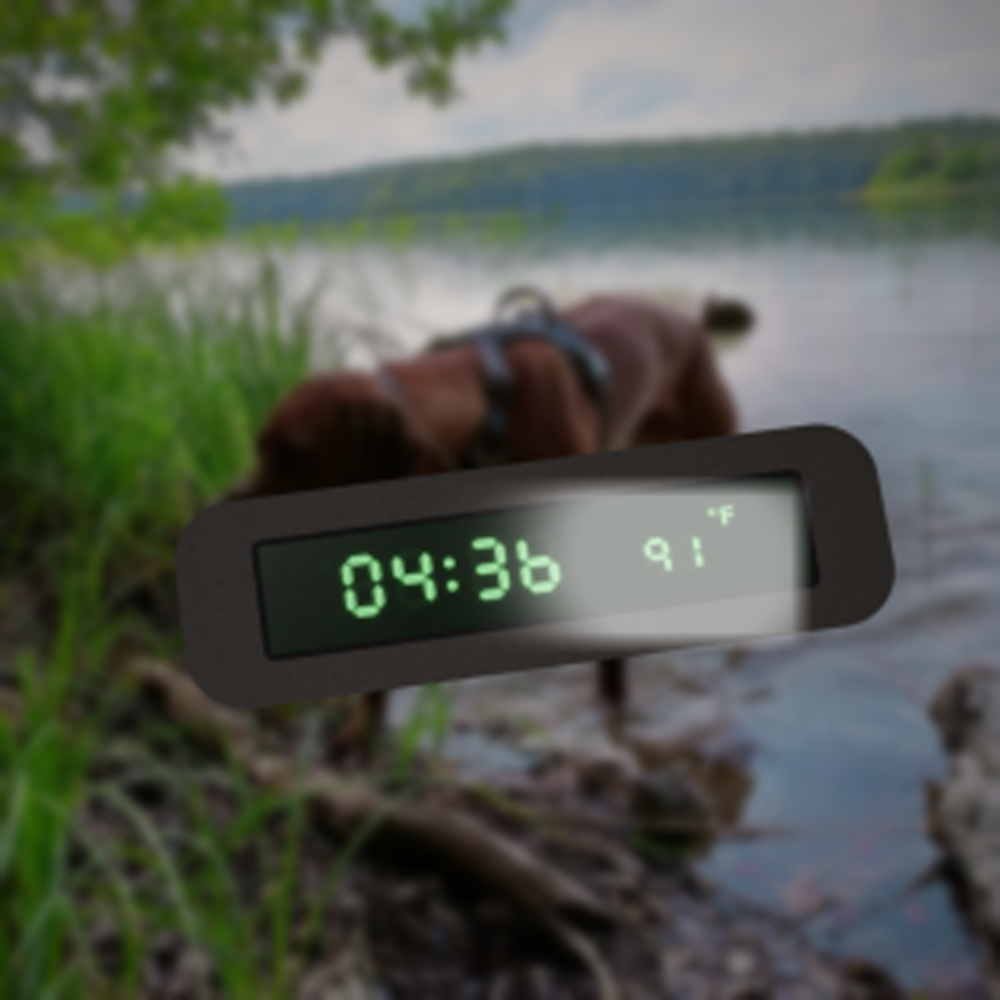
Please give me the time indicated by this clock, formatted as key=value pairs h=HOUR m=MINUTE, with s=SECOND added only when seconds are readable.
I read h=4 m=36
